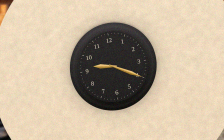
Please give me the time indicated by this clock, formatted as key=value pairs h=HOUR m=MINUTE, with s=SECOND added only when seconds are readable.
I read h=9 m=20
